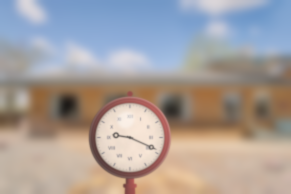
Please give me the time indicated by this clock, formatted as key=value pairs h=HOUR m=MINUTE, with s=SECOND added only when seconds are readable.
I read h=9 m=19
